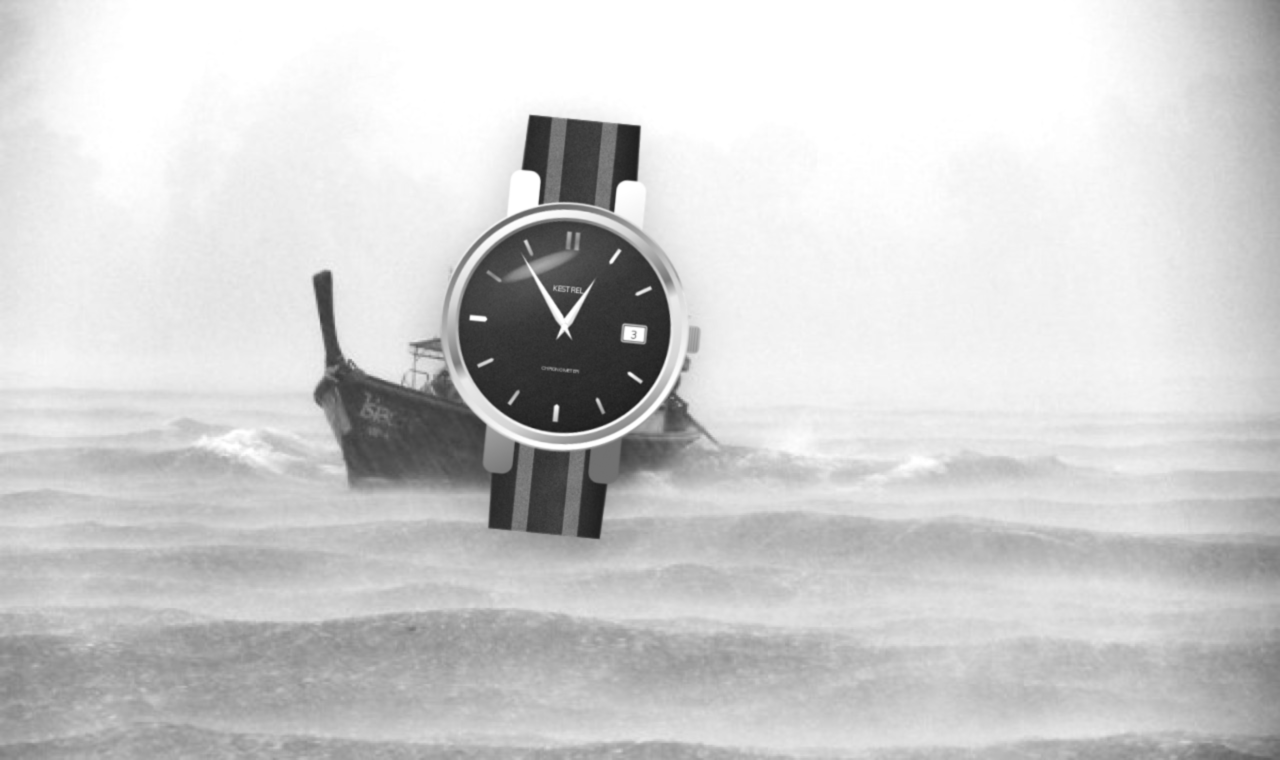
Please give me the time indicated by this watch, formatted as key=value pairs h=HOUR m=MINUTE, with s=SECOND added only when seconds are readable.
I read h=12 m=54
